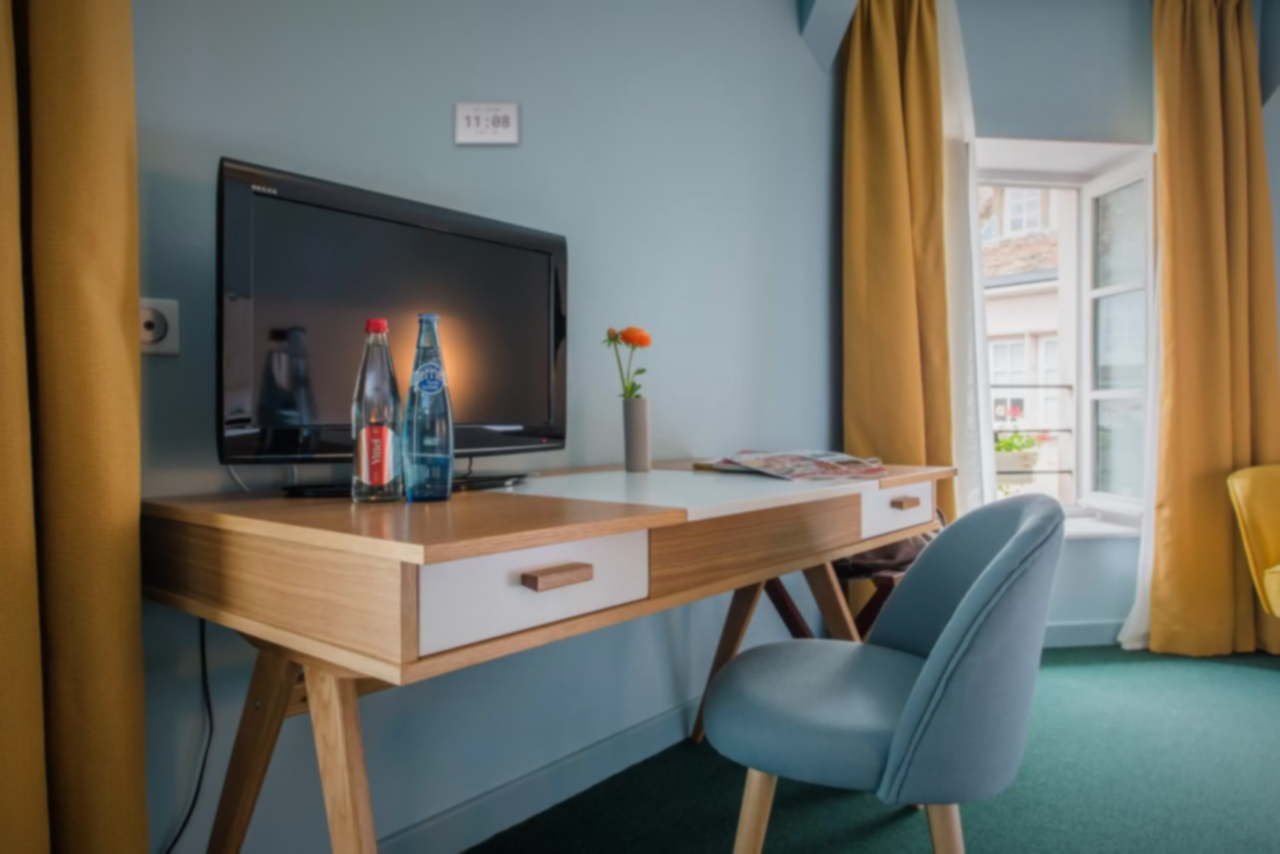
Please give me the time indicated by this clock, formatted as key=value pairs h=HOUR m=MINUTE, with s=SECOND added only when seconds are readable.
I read h=11 m=8
